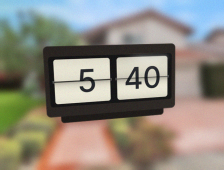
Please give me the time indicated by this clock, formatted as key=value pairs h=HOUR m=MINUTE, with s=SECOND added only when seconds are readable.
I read h=5 m=40
